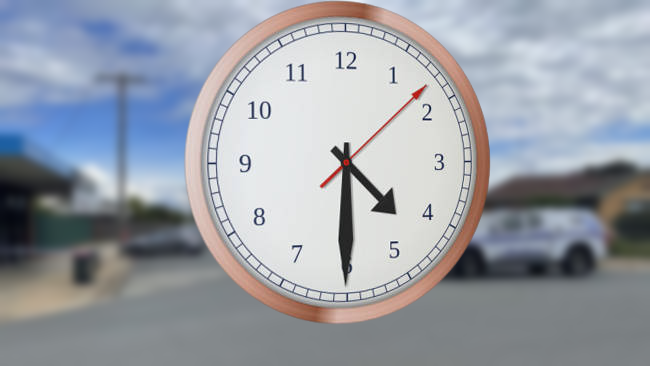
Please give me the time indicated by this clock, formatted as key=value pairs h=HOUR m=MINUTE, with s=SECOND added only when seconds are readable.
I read h=4 m=30 s=8
